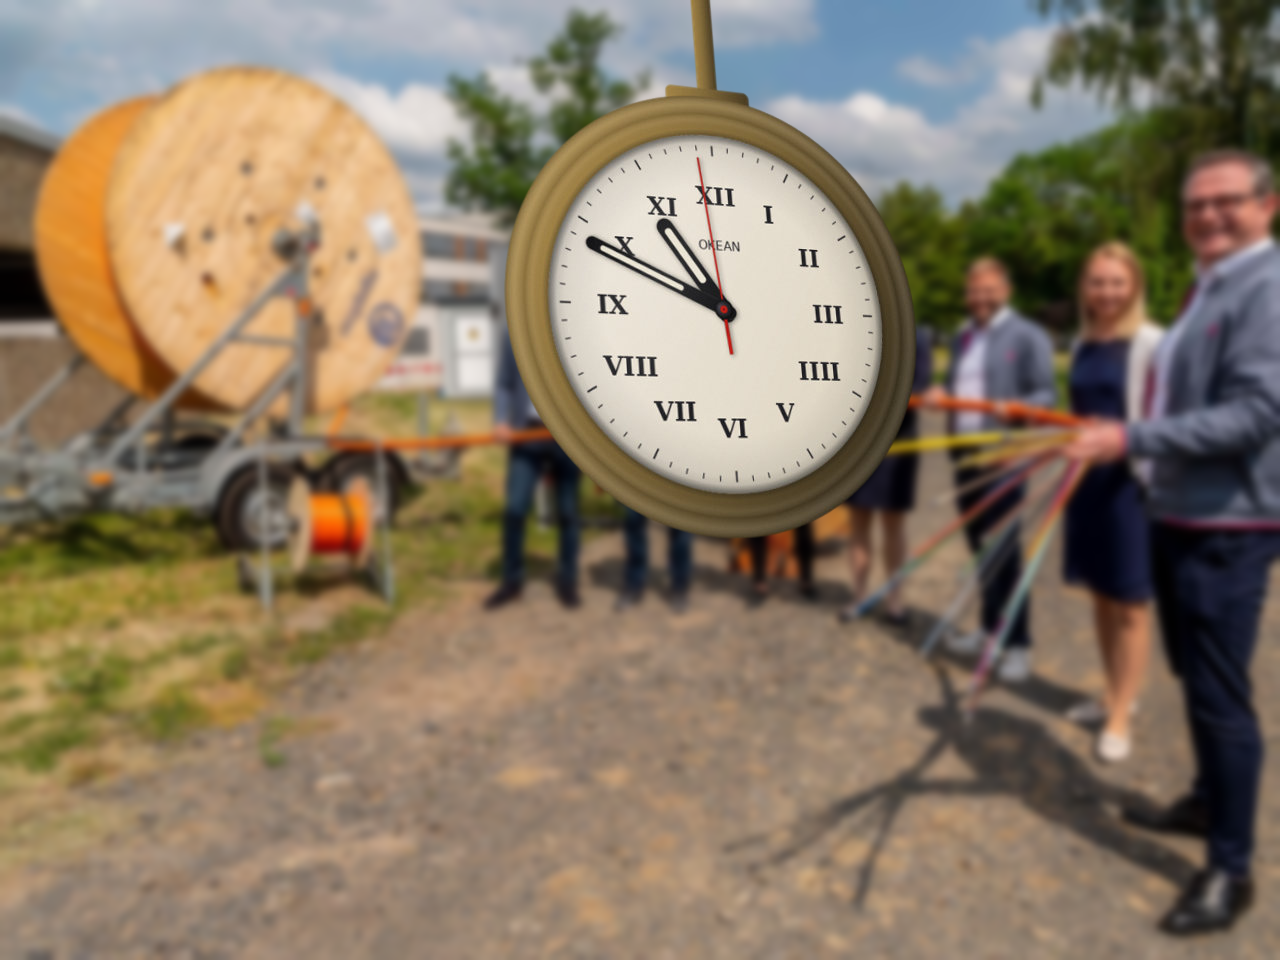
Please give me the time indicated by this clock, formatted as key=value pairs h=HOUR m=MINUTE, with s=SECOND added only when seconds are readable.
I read h=10 m=48 s=59
